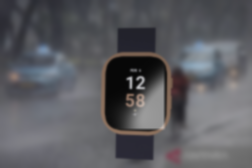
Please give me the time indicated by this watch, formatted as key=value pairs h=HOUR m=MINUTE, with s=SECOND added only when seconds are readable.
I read h=12 m=58
